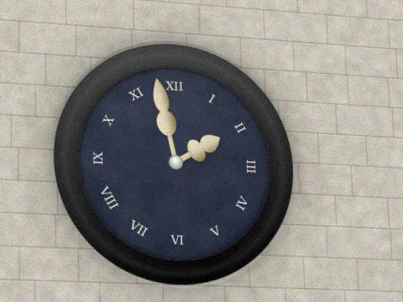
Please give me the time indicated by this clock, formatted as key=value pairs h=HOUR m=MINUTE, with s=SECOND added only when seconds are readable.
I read h=1 m=58
